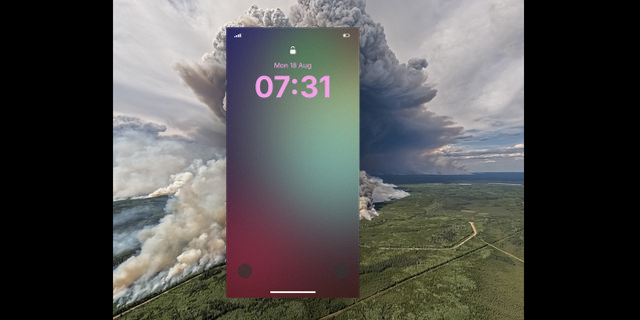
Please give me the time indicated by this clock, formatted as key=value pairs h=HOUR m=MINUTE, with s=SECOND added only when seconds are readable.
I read h=7 m=31
